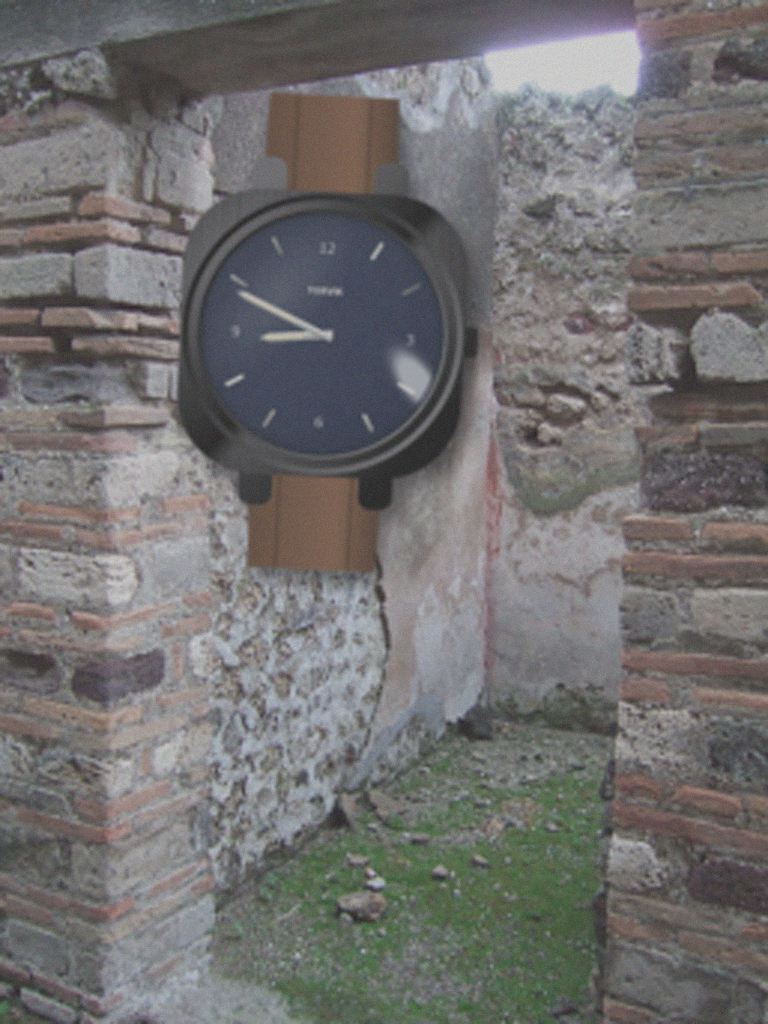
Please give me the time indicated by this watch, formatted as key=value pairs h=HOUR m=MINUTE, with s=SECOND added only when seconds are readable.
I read h=8 m=49
